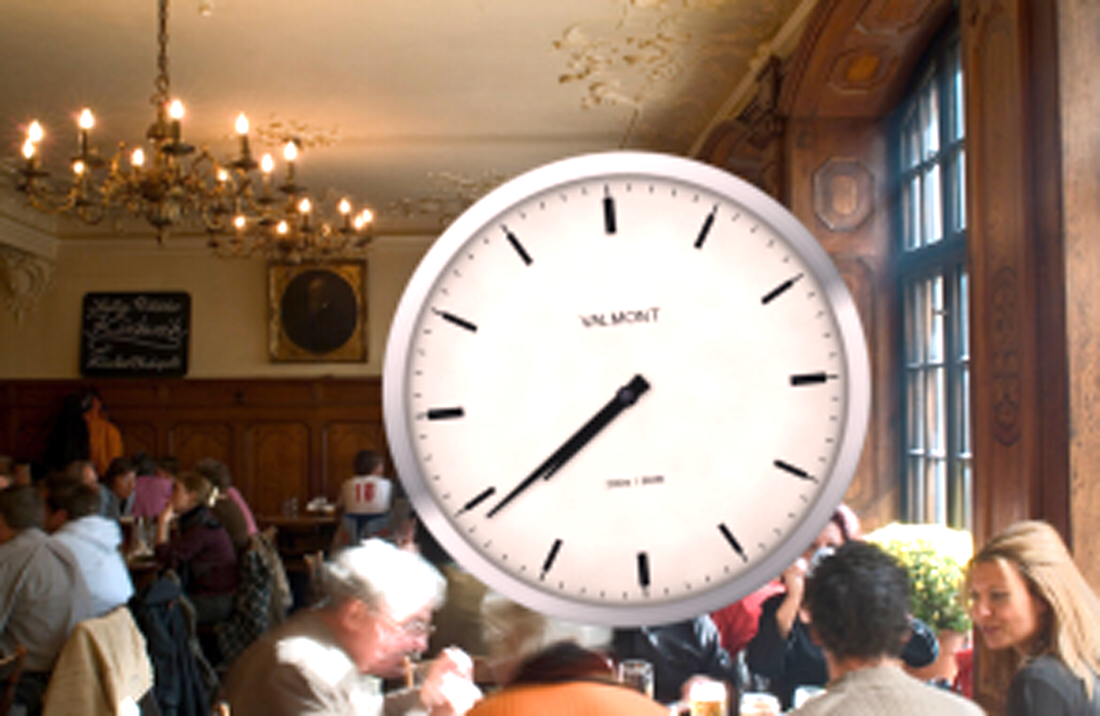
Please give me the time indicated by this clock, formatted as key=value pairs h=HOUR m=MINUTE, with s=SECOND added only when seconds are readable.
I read h=7 m=39
